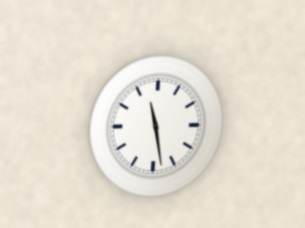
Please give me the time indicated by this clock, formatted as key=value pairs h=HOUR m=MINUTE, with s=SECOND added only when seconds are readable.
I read h=11 m=28
